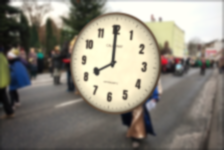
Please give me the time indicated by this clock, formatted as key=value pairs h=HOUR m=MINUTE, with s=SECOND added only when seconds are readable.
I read h=8 m=0
